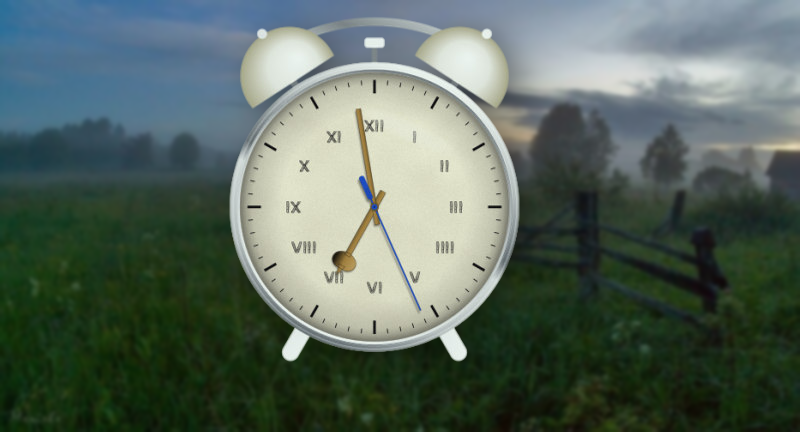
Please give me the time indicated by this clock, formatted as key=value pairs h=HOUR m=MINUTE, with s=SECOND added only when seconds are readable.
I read h=6 m=58 s=26
